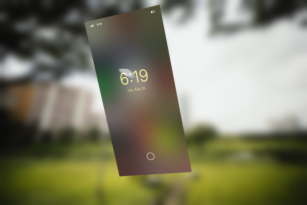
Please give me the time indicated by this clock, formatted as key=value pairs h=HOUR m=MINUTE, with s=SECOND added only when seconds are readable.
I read h=6 m=19
